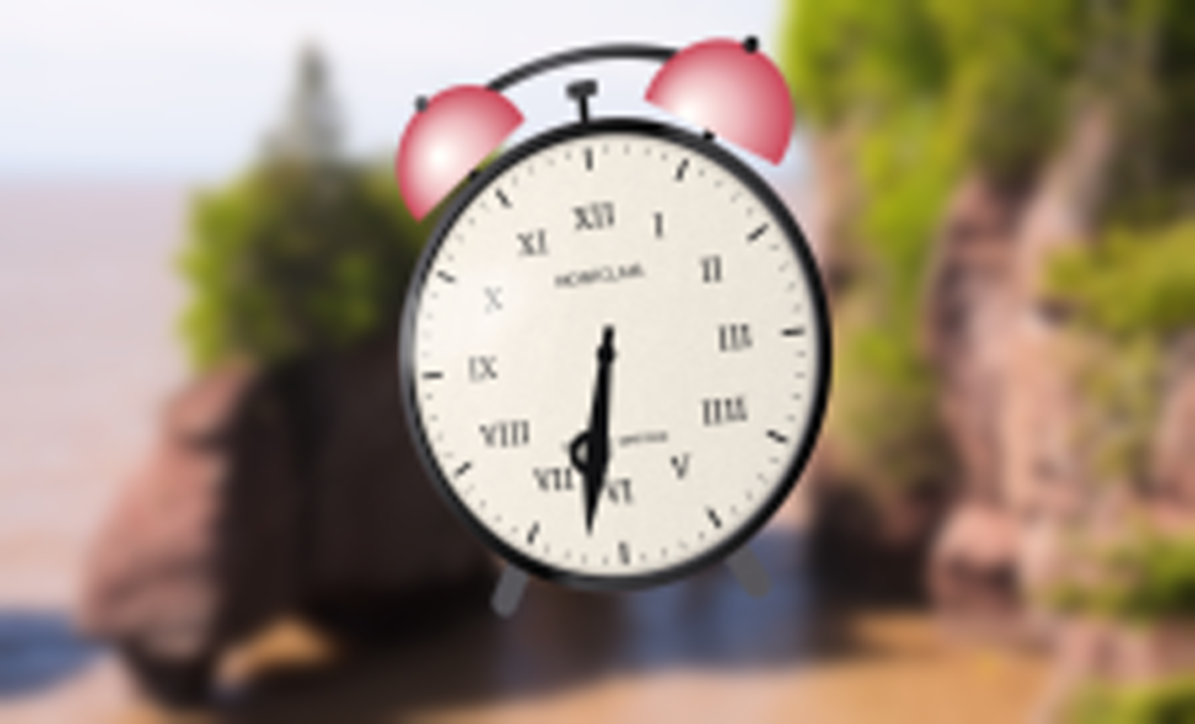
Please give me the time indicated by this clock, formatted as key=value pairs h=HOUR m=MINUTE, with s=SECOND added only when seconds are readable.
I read h=6 m=32
